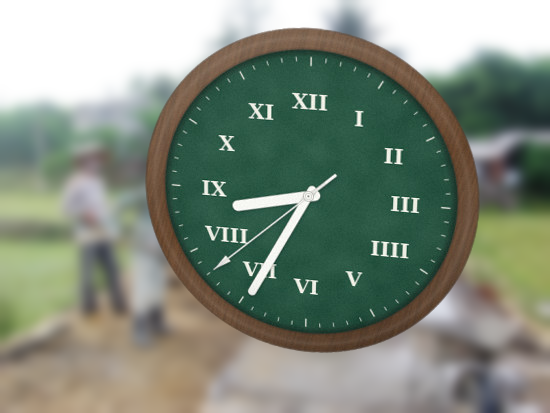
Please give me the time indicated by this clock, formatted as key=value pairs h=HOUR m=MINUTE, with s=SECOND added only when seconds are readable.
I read h=8 m=34 s=38
